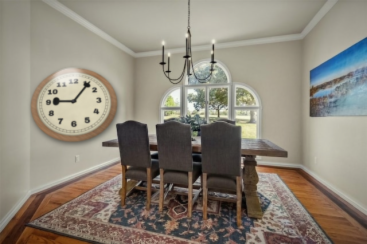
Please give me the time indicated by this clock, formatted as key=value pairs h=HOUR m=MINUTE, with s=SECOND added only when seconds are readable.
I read h=9 m=6
